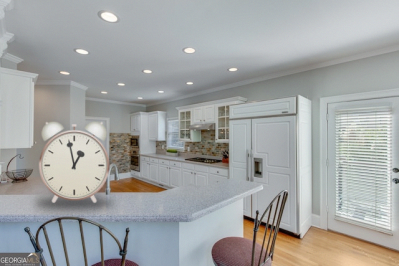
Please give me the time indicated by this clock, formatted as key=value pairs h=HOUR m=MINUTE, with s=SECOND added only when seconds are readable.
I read h=12 m=58
